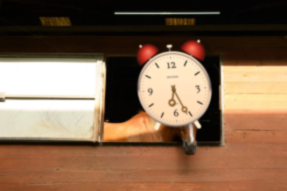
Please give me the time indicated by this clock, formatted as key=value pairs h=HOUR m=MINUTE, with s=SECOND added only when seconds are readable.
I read h=6 m=26
